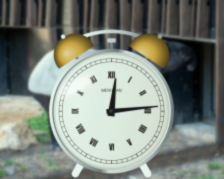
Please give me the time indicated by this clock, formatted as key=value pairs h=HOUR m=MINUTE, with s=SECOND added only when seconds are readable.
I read h=12 m=14
